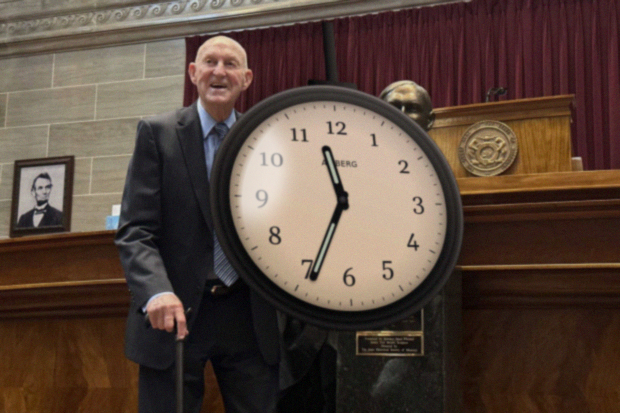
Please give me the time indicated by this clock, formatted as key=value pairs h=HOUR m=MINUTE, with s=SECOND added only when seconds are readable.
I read h=11 m=34
